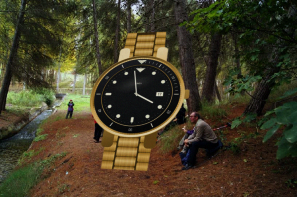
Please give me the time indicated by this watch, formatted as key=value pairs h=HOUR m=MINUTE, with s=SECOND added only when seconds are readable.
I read h=3 m=58
